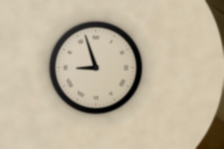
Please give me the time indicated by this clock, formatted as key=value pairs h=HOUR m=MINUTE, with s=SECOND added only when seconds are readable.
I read h=8 m=57
